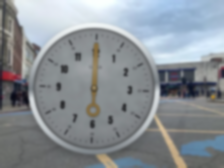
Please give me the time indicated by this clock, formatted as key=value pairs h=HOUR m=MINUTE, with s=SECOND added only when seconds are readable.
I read h=6 m=0
